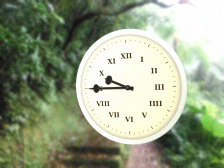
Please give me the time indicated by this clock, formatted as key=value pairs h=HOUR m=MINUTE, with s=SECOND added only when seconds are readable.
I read h=9 m=45
